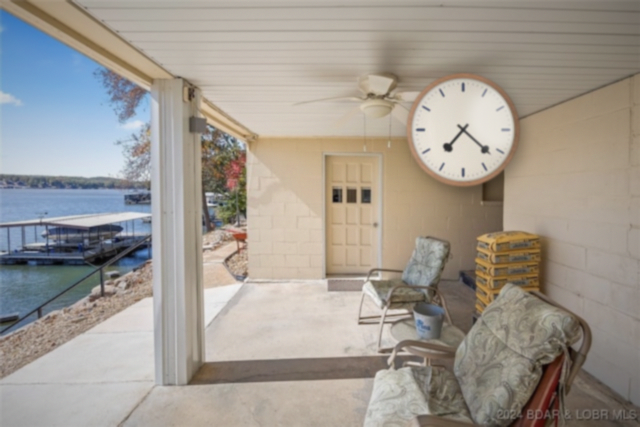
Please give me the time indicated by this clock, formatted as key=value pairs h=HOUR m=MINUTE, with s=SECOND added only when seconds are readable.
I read h=7 m=22
